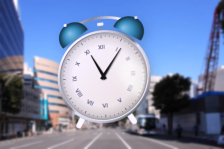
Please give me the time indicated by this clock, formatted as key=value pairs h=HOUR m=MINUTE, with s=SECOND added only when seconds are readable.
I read h=11 m=6
